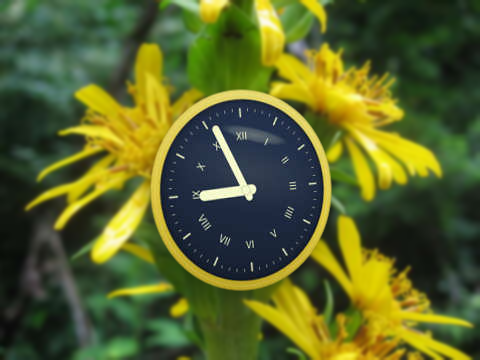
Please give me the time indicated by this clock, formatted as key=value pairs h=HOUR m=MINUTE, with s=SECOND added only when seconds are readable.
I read h=8 m=56
